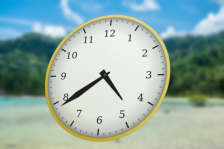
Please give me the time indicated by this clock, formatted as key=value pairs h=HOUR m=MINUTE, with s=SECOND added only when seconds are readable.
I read h=4 m=39
